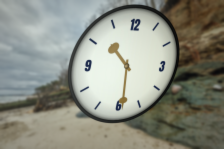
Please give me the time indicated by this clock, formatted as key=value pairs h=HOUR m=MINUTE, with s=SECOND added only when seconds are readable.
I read h=10 m=29
